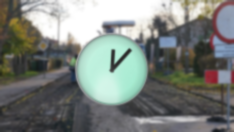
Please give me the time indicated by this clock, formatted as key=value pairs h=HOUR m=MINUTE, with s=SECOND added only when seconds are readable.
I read h=12 m=7
